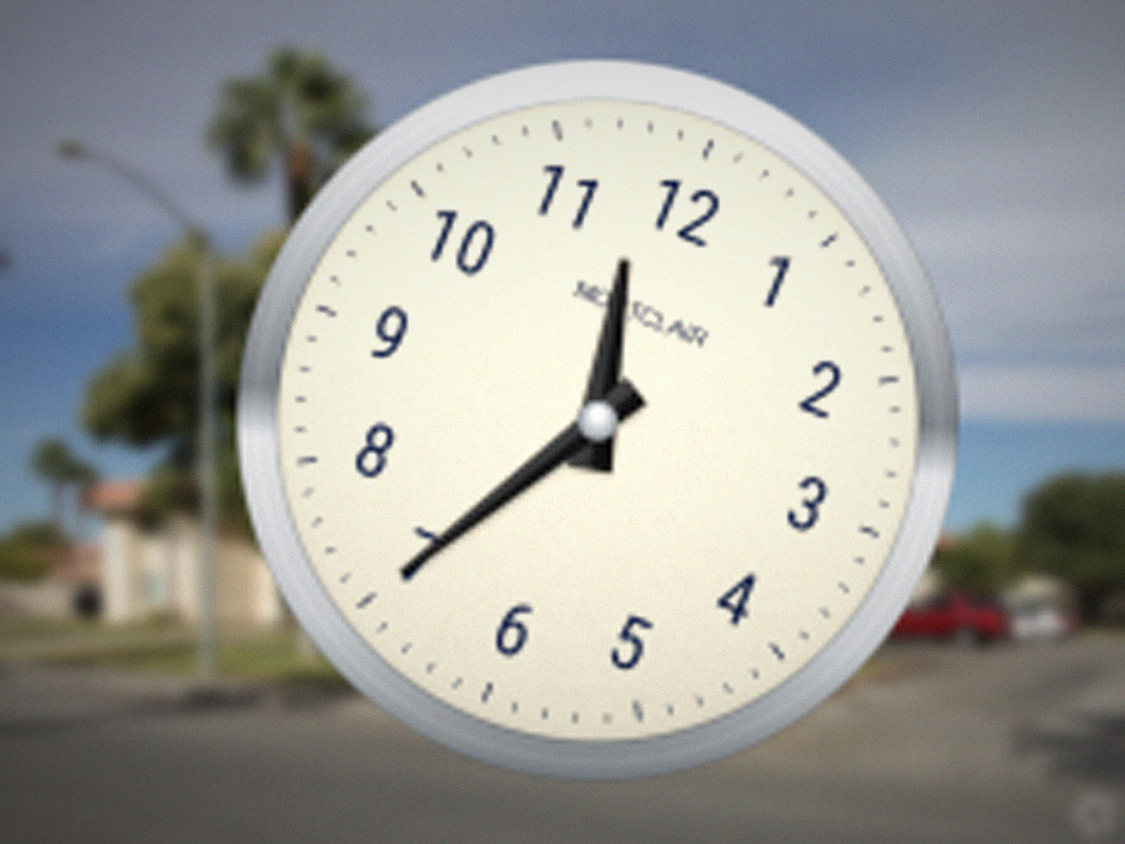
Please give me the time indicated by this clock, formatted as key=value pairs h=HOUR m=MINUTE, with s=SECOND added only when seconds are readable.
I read h=11 m=35
